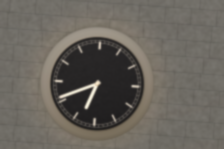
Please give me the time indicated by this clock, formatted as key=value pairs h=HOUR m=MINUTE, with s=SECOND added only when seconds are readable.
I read h=6 m=41
